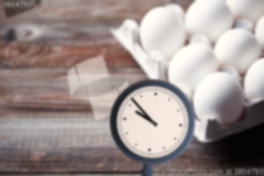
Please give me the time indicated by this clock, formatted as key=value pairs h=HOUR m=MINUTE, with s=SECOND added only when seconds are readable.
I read h=9 m=52
